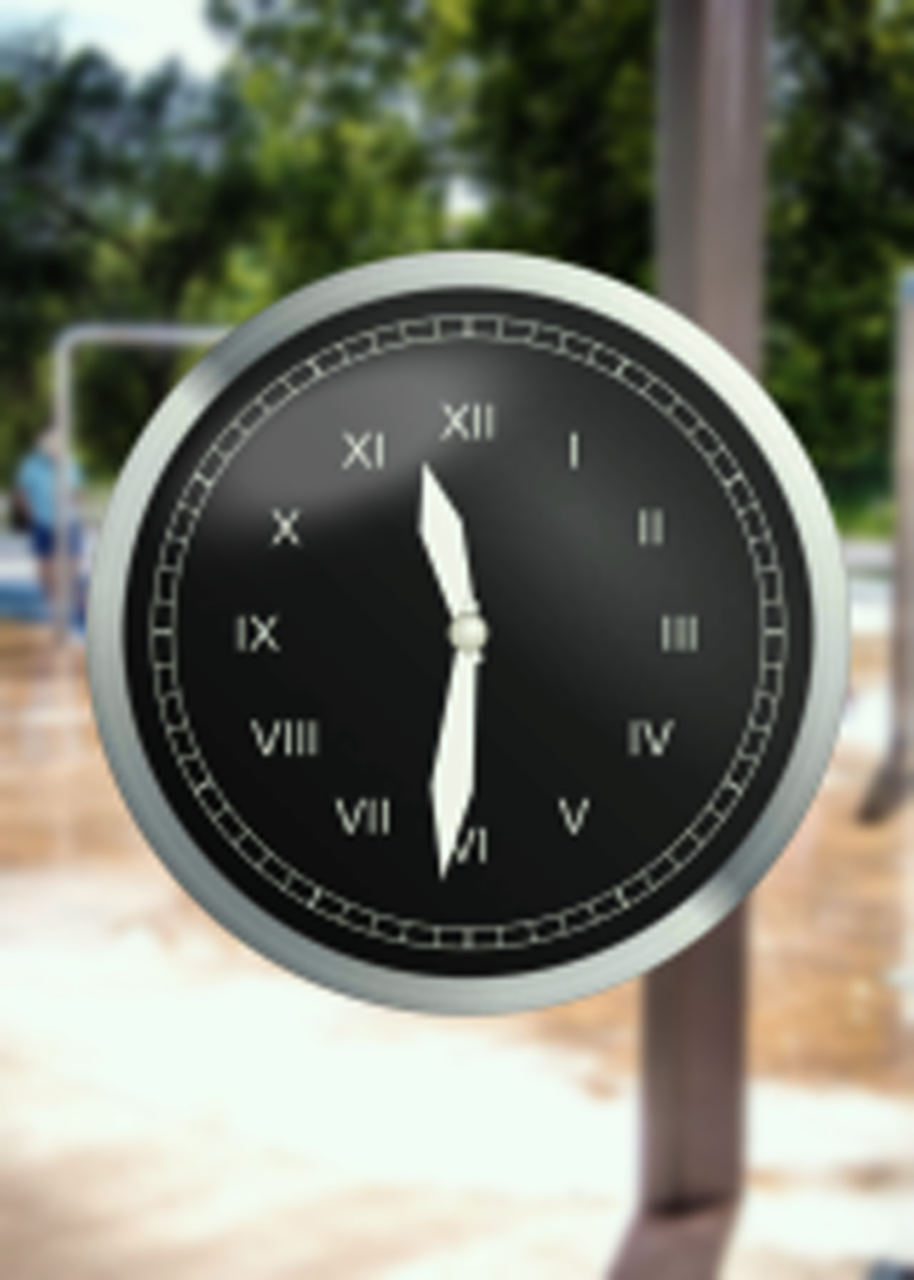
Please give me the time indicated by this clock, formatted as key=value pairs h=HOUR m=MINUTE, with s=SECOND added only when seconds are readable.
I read h=11 m=31
